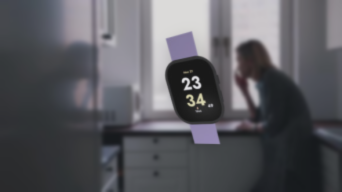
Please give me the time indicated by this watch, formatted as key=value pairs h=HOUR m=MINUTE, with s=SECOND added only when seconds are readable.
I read h=23 m=34
